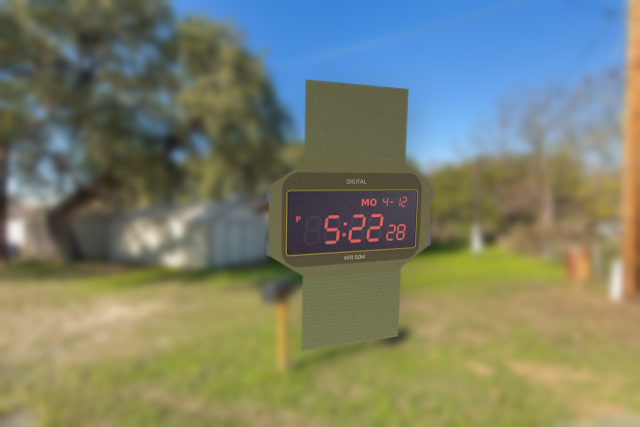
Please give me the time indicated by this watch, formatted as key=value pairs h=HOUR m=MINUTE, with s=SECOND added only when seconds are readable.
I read h=5 m=22 s=28
